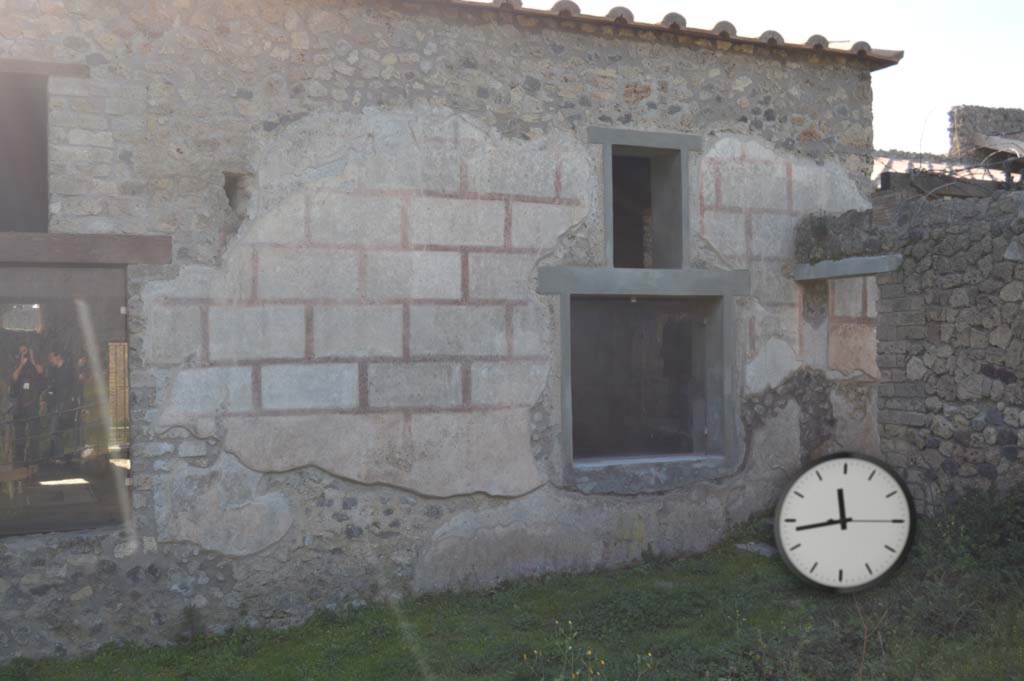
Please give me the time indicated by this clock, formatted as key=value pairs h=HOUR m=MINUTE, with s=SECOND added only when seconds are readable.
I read h=11 m=43 s=15
